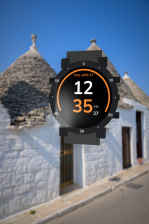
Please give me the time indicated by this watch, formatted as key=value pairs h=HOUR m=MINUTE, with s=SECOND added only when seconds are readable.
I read h=12 m=35
